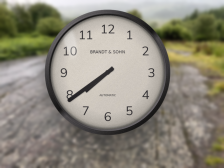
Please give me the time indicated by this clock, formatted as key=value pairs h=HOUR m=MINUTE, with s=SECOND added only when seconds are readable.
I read h=7 m=39
